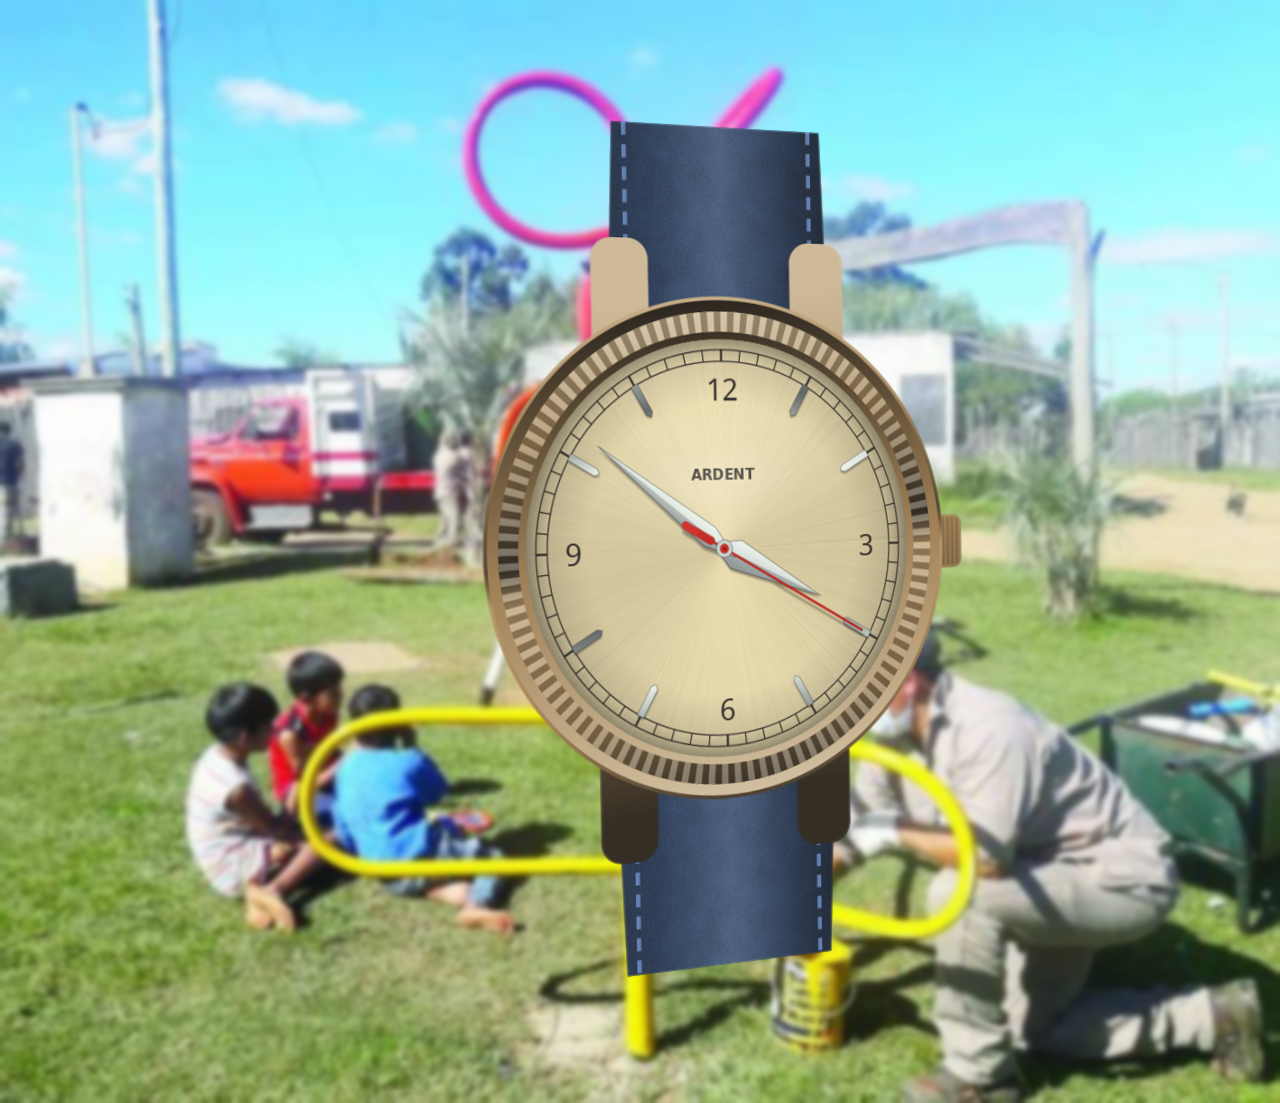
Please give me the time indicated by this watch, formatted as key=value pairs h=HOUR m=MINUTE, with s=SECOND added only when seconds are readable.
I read h=3 m=51 s=20
